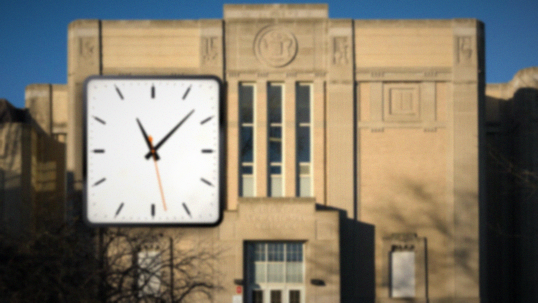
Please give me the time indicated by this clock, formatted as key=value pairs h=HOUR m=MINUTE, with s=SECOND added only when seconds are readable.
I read h=11 m=7 s=28
